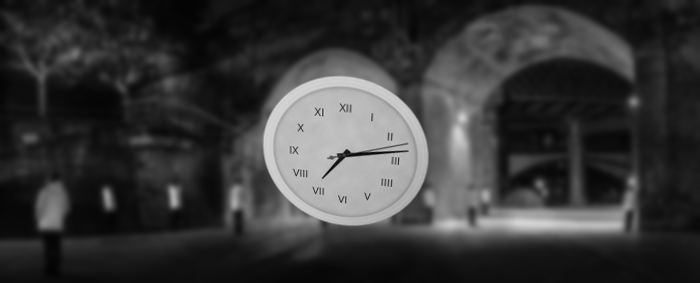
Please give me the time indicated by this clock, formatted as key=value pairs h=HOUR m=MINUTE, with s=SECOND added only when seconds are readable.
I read h=7 m=13 s=12
